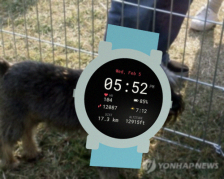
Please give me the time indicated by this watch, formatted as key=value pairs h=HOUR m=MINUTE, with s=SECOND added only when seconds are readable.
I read h=5 m=52
